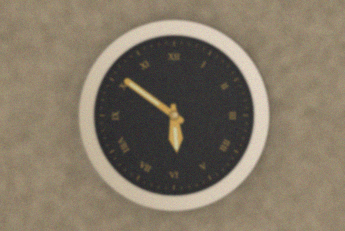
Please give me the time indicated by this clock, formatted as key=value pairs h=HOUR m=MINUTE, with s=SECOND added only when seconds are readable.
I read h=5 m=51
